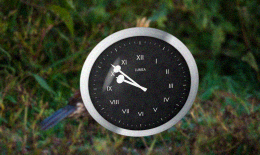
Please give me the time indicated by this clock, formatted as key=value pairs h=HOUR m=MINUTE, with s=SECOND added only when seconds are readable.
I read h=9 m=52
